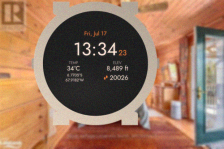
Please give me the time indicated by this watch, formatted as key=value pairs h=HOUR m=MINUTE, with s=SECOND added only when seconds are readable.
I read h=13 m=34 s=23
